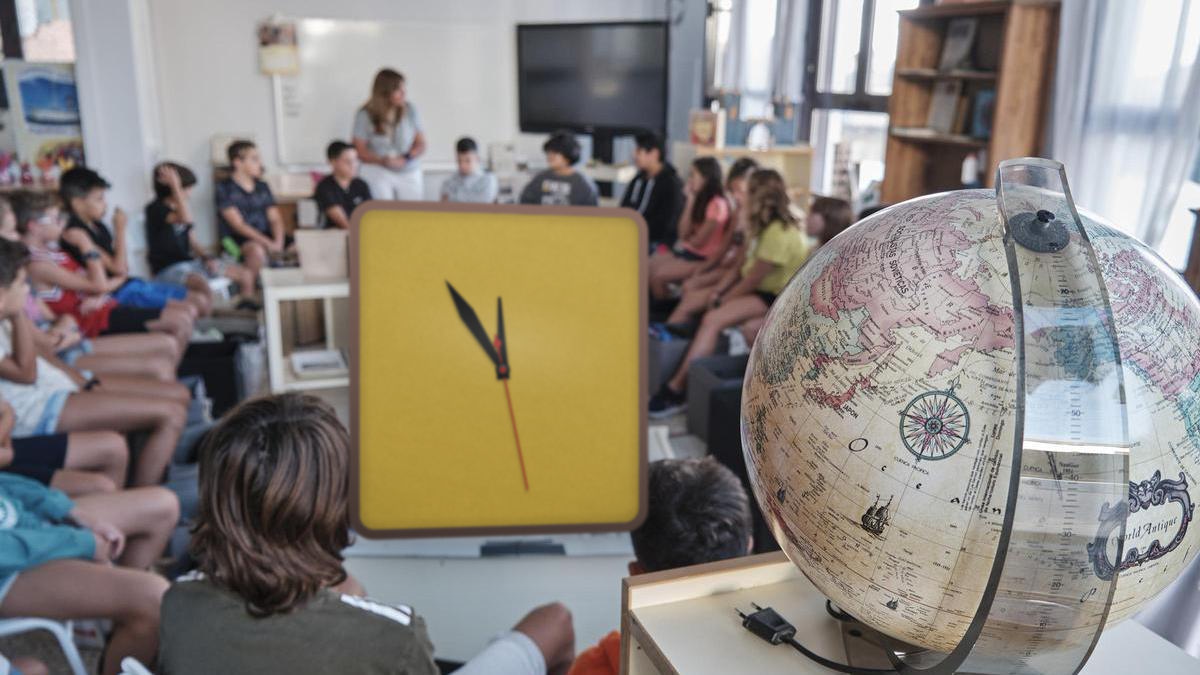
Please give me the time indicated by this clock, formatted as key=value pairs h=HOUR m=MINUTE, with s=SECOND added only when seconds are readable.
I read h=11 m=54 s=28
